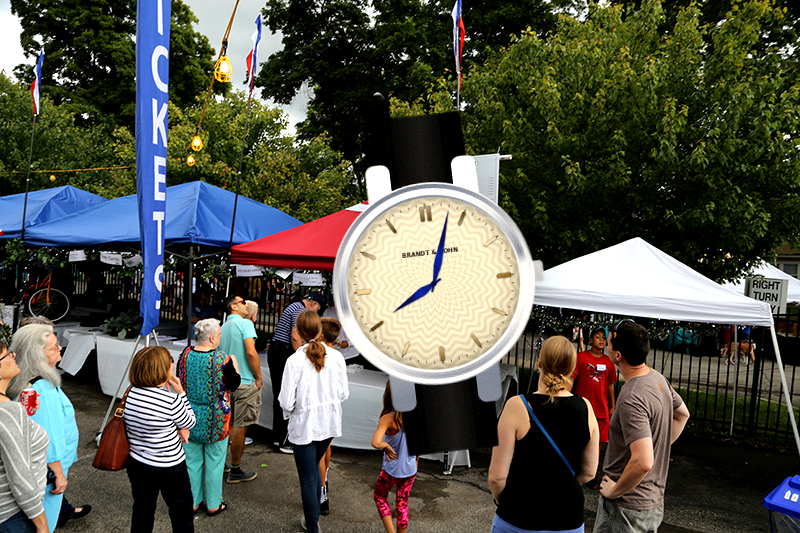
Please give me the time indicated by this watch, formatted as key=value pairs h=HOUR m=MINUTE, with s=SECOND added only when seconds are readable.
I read h=8 m=3
